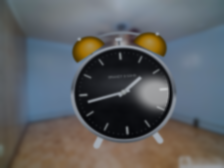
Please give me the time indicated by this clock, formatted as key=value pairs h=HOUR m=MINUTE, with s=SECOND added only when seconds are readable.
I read h=1 m=43
